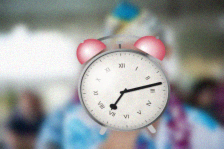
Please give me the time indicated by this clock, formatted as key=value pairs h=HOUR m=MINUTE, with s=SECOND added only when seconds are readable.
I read h=7 m=13
